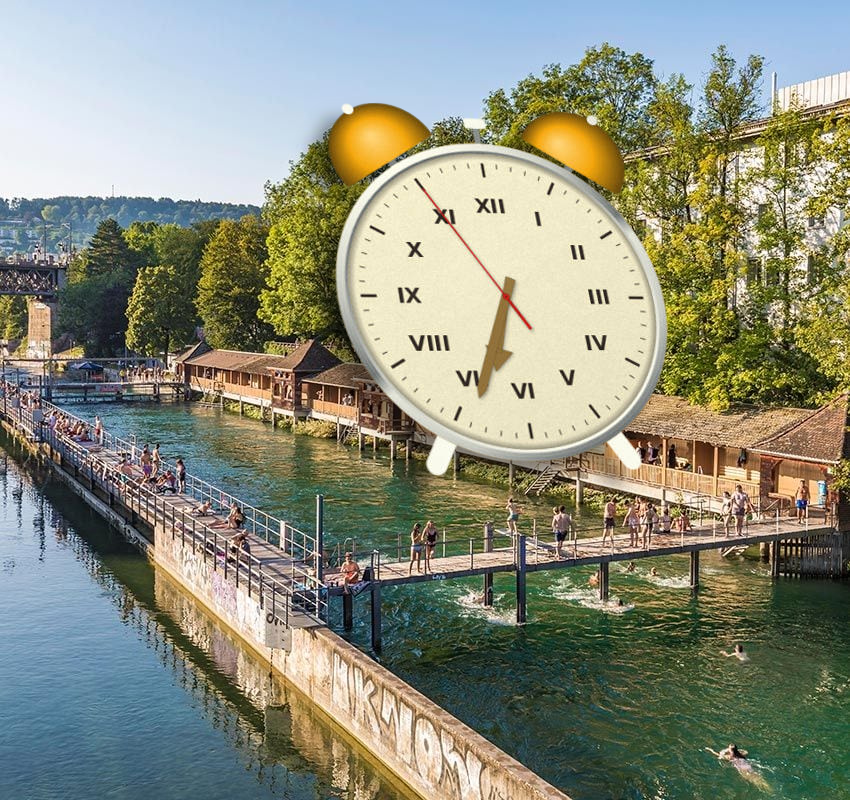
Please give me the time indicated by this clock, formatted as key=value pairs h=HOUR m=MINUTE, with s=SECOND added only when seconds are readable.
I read h=6 m=33 s=55
